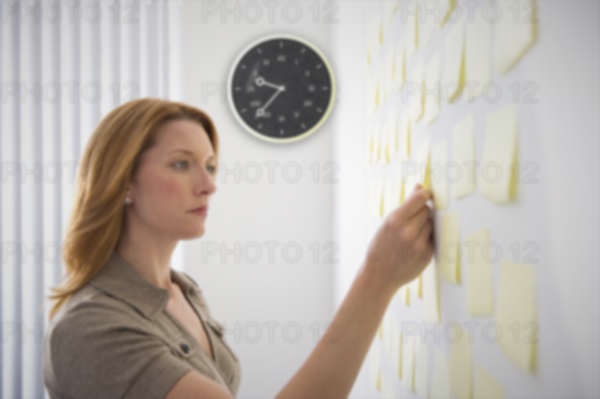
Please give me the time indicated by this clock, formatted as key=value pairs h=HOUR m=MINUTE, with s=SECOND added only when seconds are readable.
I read h=9 m=37
